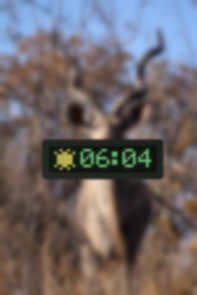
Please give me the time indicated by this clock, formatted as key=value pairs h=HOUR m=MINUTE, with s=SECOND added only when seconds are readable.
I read h=6 m=4
